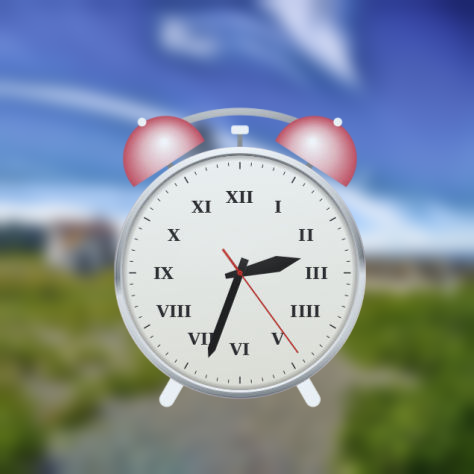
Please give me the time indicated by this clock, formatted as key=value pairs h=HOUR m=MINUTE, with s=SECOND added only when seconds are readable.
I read h=2 m=33 s=24
